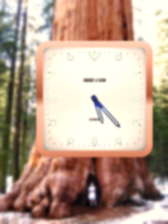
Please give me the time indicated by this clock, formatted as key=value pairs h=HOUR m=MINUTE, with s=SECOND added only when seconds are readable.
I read h=5 m=23
